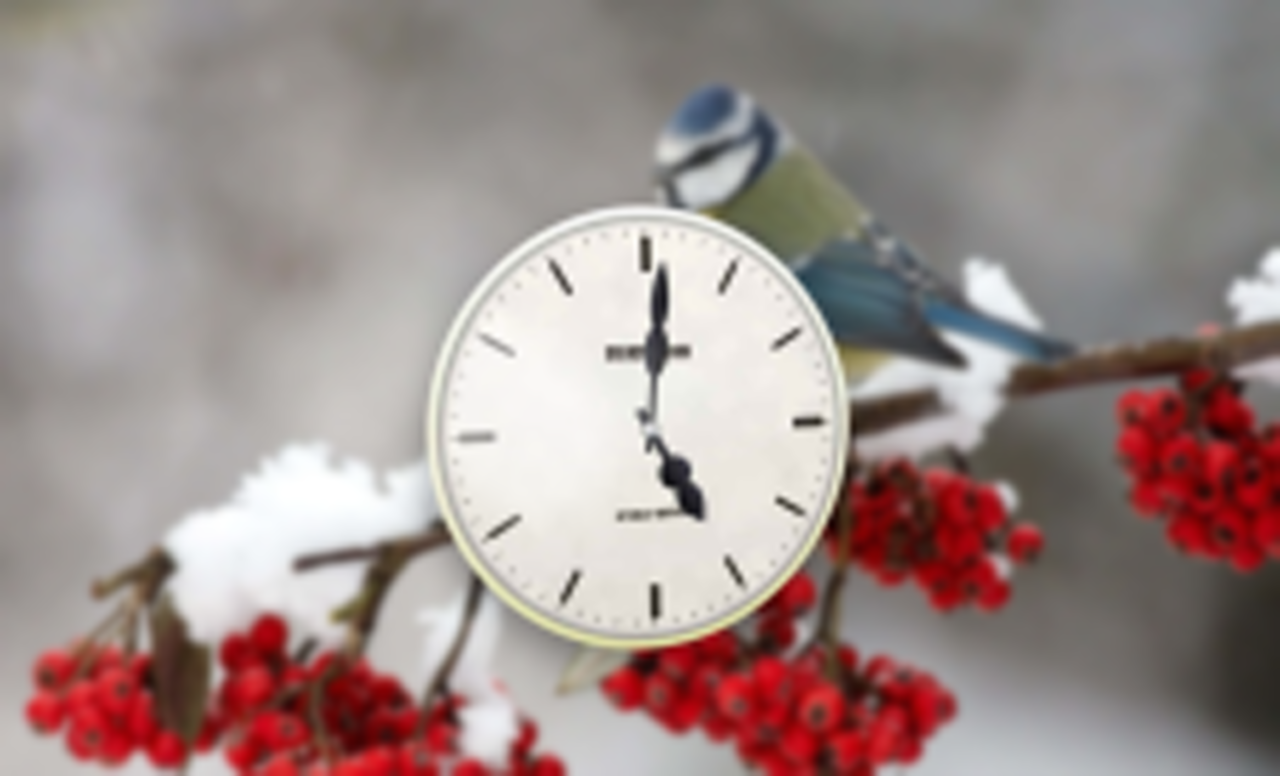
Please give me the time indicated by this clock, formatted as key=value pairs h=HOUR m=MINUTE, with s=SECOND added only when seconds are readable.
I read h=5 m=1
